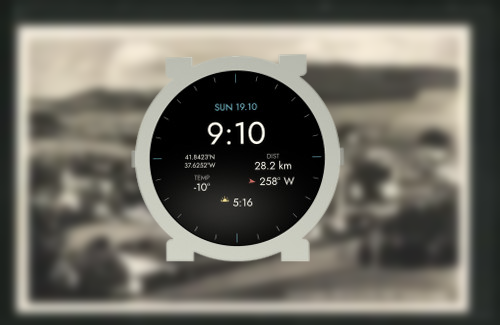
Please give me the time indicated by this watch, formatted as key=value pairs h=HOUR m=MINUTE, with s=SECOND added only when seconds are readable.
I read h=9 m=10
